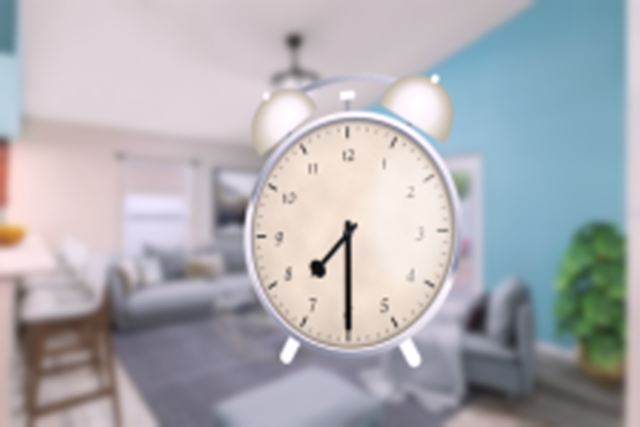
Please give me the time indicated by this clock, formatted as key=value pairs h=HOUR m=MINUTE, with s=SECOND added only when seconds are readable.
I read h=7 m=30
